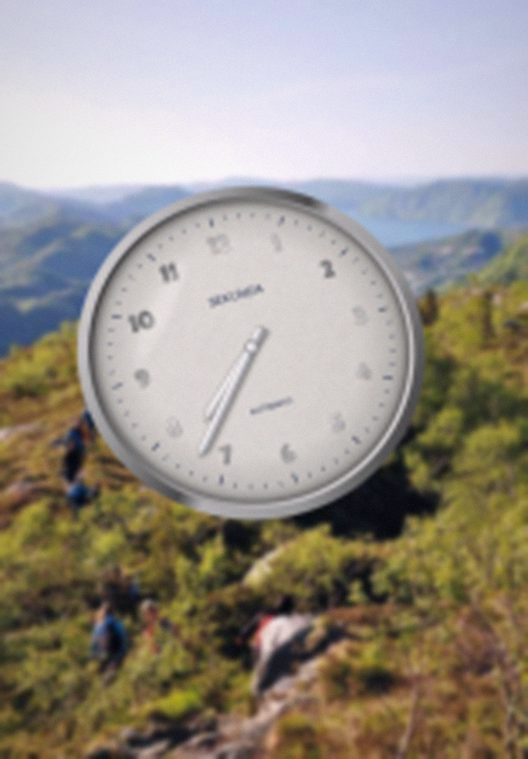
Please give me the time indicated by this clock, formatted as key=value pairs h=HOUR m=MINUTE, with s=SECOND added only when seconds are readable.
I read h=7 m=37
